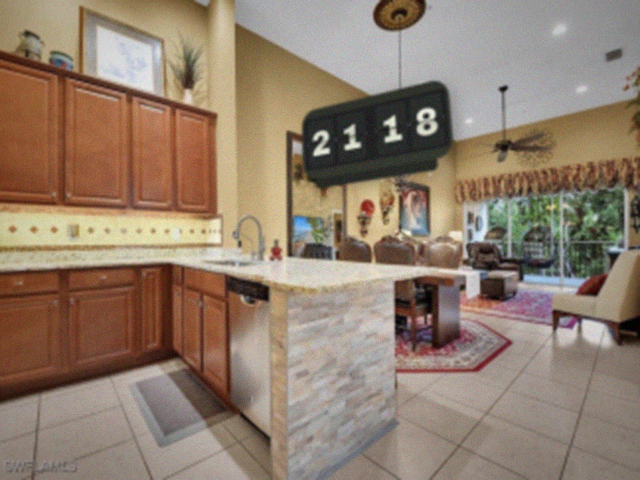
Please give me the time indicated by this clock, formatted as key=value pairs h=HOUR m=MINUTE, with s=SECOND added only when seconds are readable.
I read h=21 m=18
